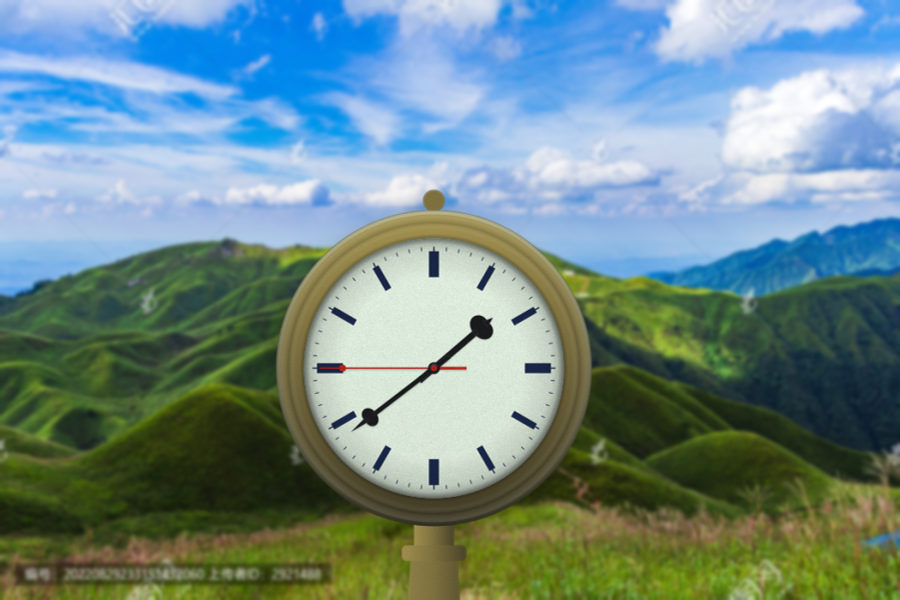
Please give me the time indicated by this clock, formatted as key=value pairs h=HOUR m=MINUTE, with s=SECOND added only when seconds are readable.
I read h=1 m=38 s=45
